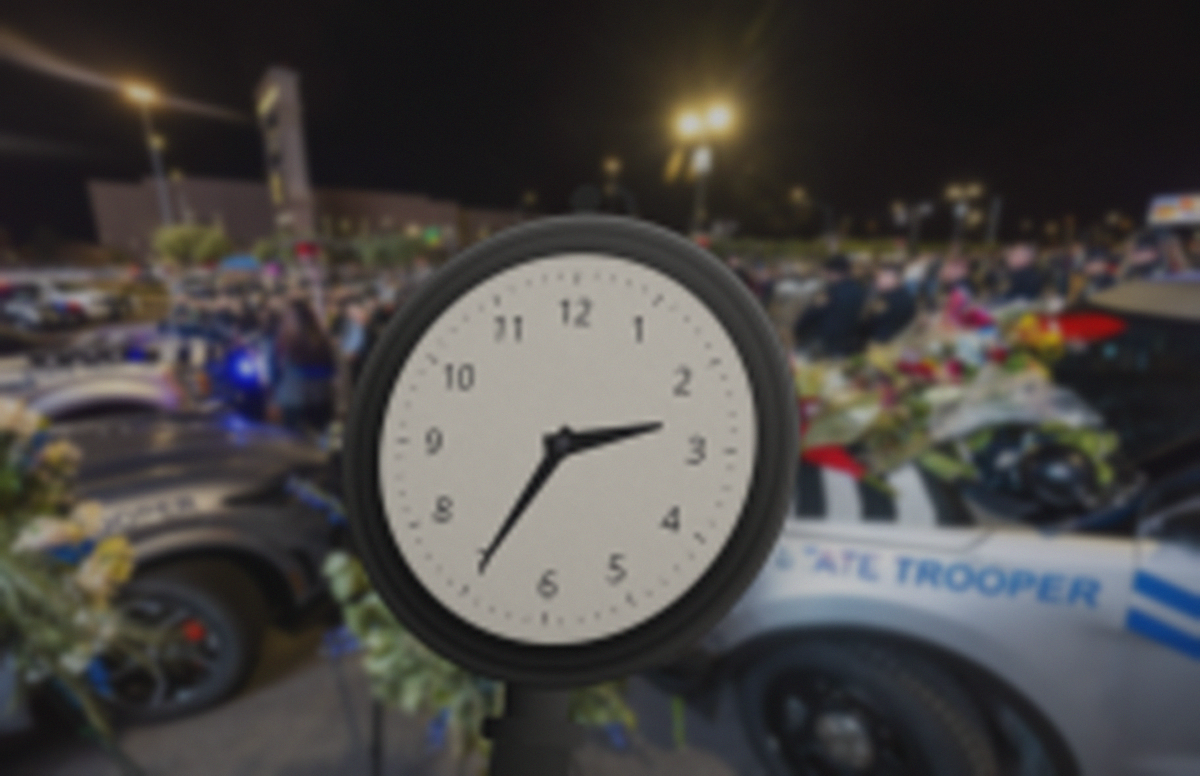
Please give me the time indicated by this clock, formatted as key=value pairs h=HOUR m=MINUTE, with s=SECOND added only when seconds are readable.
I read h=2 m=35
